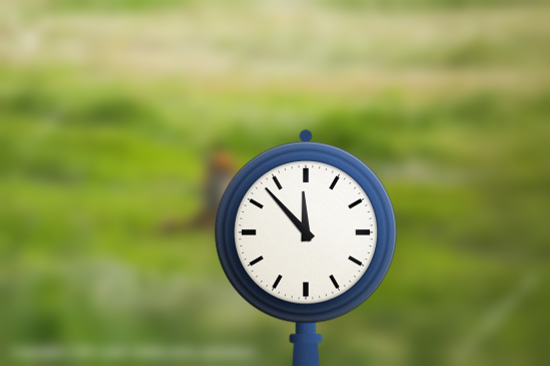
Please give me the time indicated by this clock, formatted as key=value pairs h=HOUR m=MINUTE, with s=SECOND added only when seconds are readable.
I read h=11 m=53
